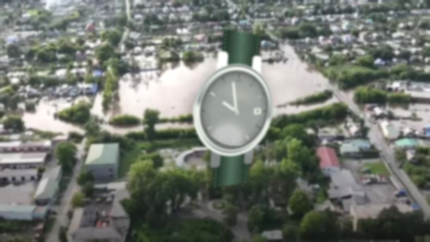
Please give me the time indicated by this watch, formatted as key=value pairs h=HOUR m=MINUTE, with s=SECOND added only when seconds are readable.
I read h=9 m=58
